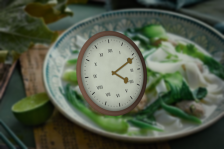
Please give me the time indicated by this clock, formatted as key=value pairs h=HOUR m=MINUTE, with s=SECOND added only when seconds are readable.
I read h=4 m=11
